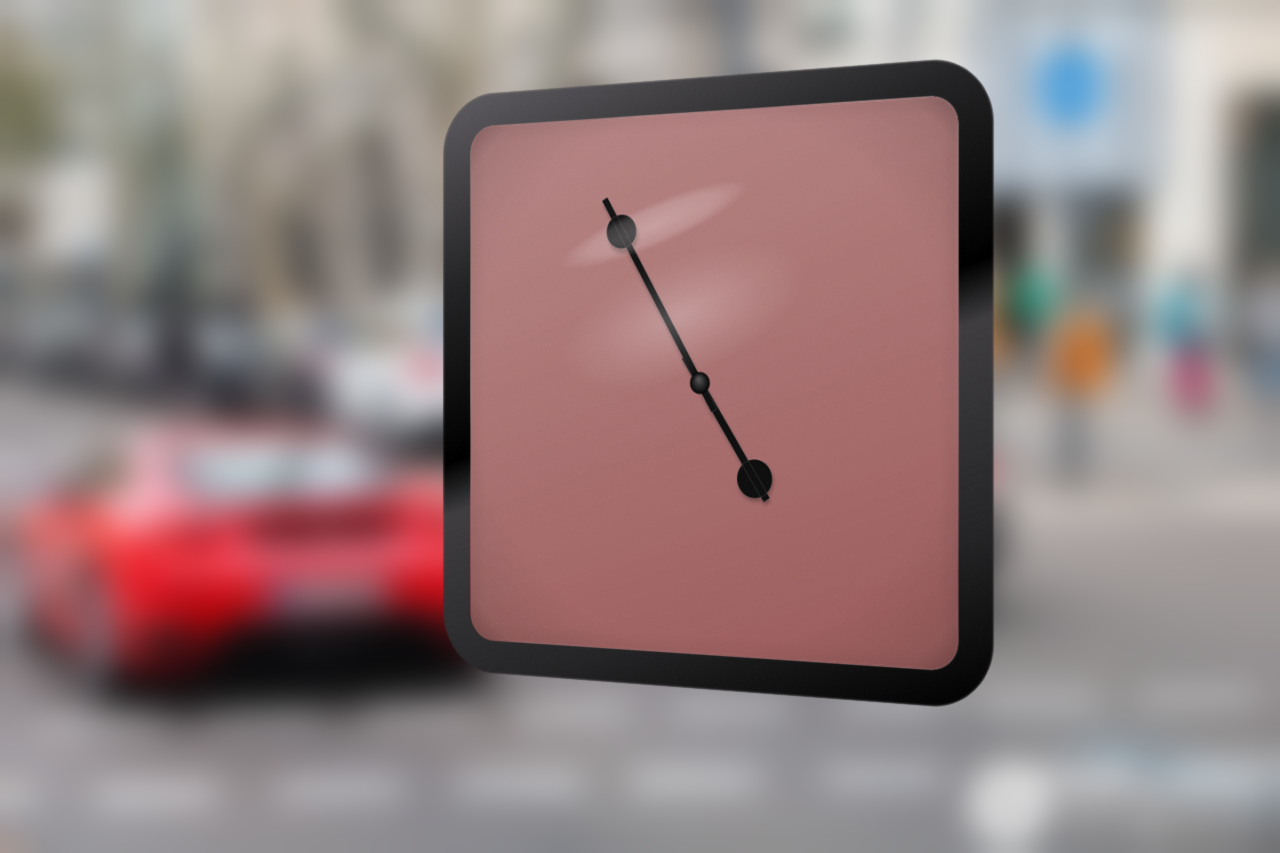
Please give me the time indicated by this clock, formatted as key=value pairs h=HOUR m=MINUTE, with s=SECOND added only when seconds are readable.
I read h=4 m=55
